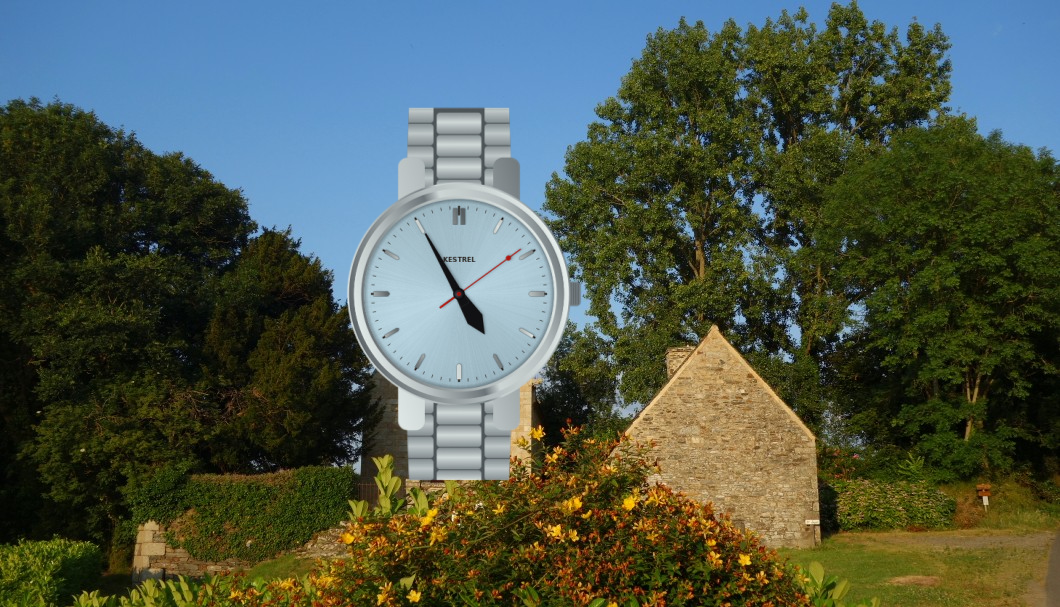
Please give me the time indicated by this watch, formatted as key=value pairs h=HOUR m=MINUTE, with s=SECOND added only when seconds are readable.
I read h=4 m=55 s=9
